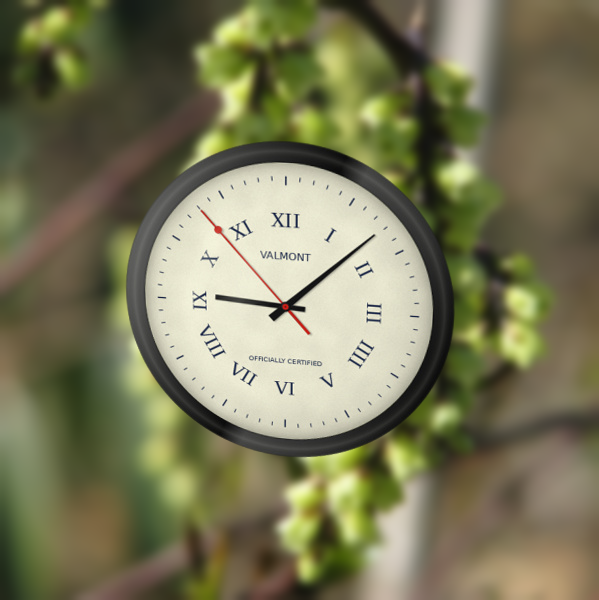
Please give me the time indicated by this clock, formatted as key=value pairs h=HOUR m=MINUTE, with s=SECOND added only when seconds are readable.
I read h=9 m=7 s=53
